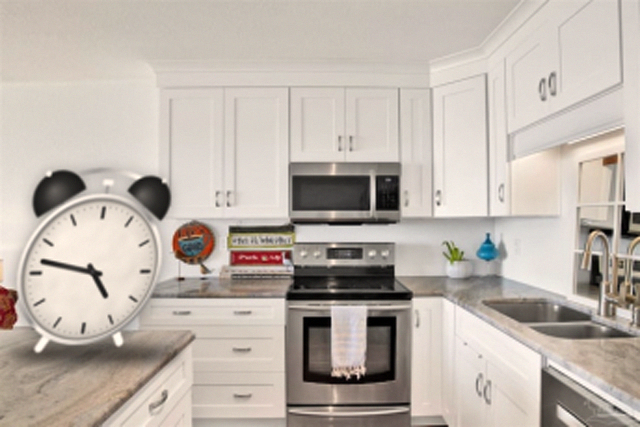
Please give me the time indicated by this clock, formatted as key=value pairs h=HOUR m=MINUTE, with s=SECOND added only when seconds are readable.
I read h=4 m=47
